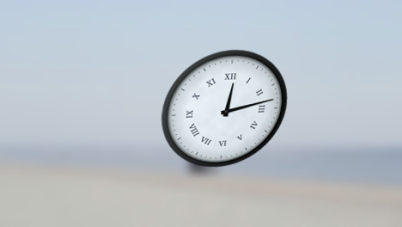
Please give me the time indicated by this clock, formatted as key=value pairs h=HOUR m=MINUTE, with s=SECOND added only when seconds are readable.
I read h=12 m=13
